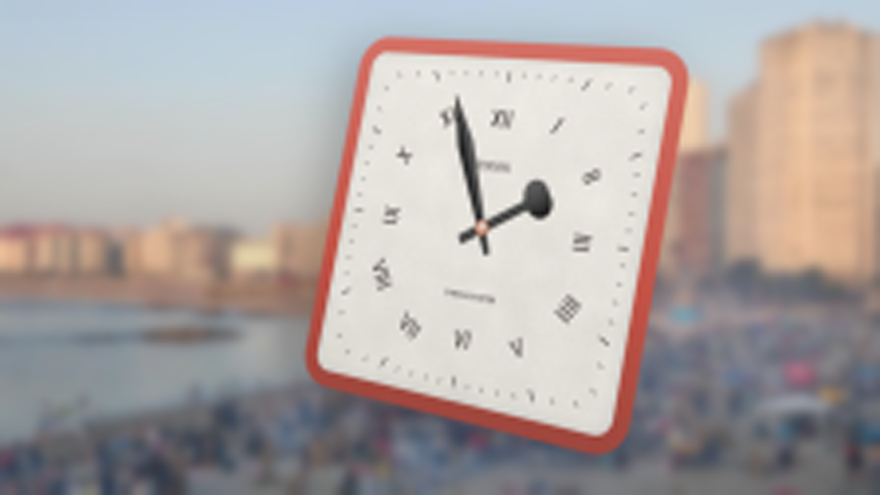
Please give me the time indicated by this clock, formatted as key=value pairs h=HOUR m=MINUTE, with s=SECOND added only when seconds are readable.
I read h=1 m=56
